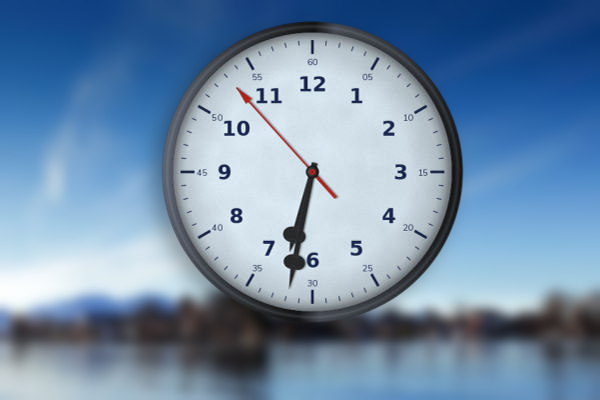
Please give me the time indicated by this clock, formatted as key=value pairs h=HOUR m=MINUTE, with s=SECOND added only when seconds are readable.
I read h=6 m=31 s=53
